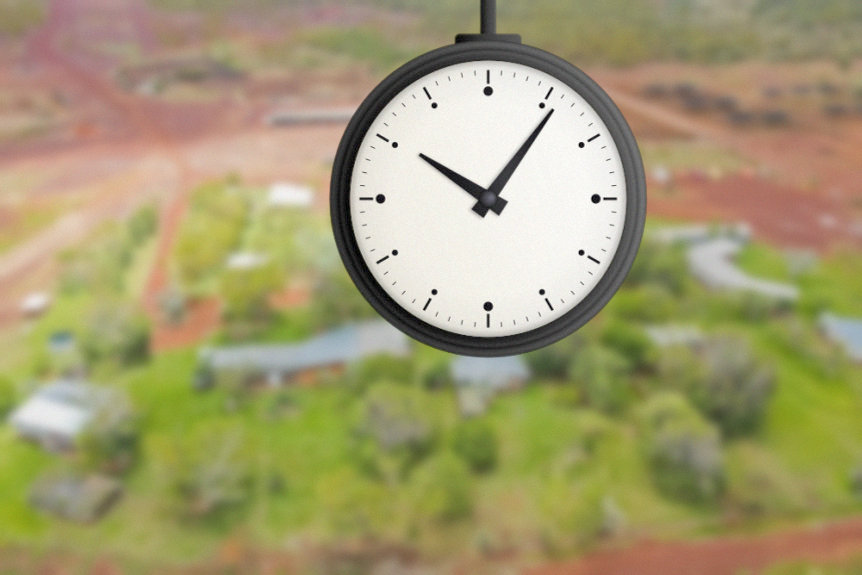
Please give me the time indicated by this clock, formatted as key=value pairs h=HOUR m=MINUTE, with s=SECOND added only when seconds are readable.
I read h=10 m=6
